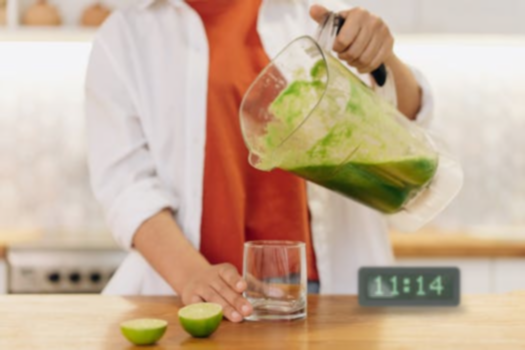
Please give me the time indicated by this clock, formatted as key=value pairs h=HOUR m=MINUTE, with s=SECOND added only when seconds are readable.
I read h=11 m=14
